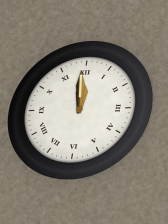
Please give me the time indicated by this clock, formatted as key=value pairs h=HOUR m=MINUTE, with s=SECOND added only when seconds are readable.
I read h=11 m=59
